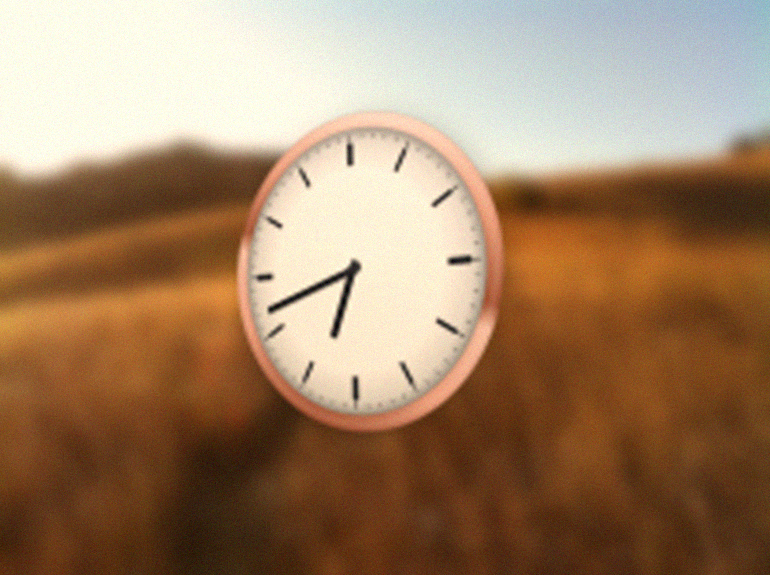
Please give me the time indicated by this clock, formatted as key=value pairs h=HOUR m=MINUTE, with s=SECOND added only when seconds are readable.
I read h=6 m=42
